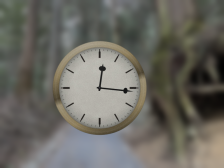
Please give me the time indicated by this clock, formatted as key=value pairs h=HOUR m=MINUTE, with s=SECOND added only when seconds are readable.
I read h=12 m=16
